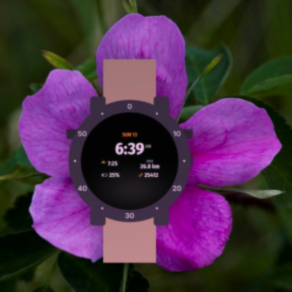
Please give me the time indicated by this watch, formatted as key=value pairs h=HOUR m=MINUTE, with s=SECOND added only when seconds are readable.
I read h=6 m=39
